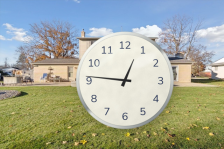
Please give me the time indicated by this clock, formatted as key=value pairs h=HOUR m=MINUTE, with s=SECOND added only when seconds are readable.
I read h=12 m=46
